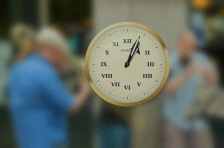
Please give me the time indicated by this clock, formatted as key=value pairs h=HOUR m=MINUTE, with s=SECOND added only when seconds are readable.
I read h=1 m=4
